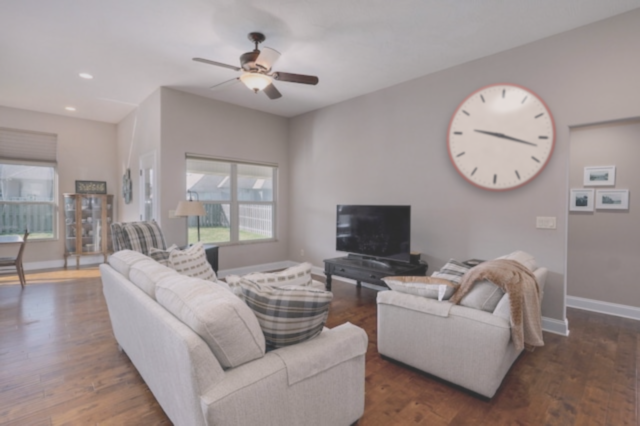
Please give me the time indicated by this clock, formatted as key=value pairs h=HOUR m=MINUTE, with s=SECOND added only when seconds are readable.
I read h=9 m=17
